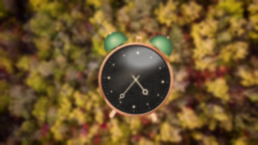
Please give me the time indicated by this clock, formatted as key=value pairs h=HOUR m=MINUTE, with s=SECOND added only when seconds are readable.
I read h=4 m=36
